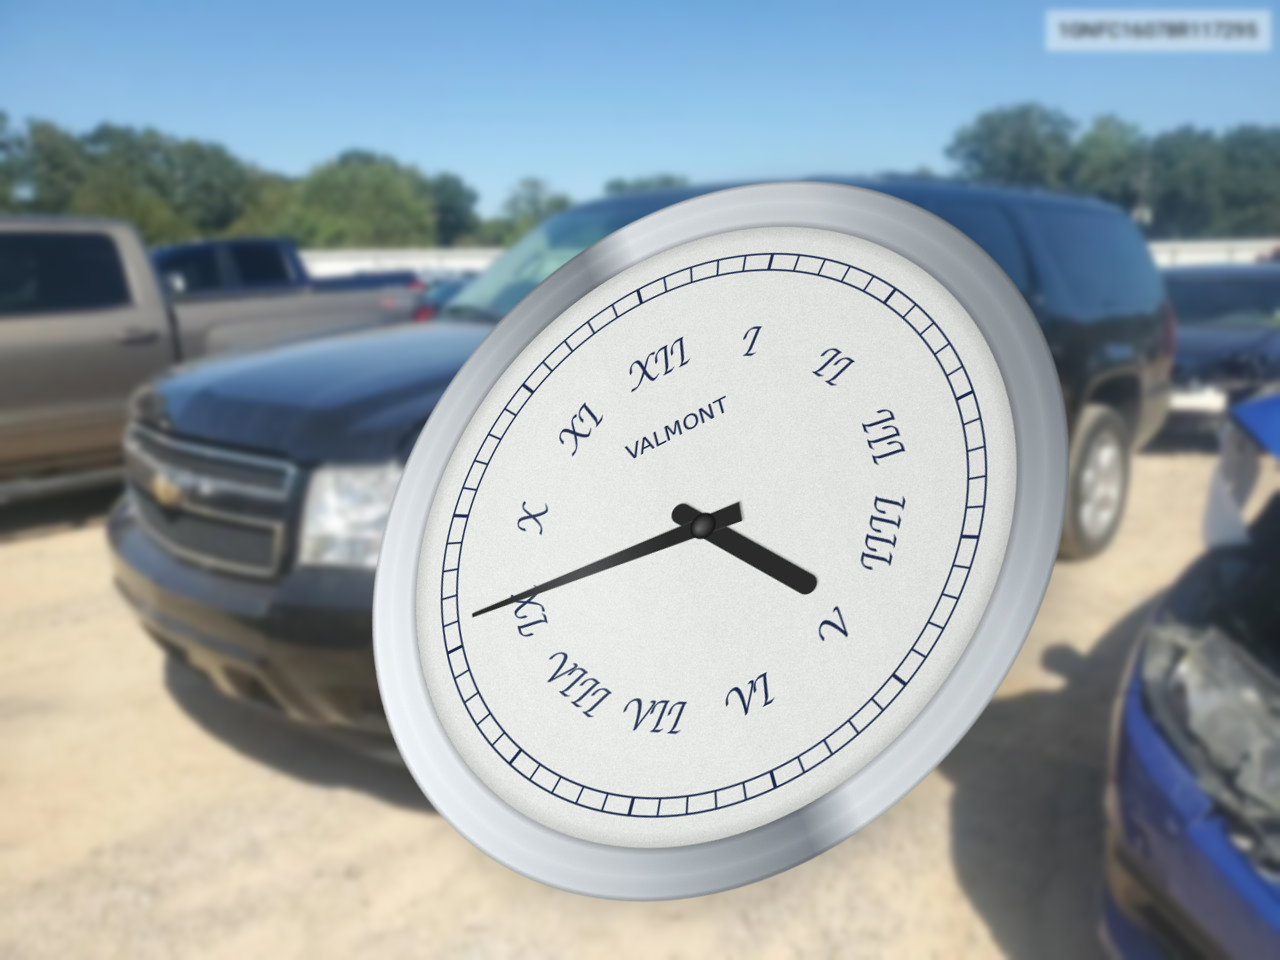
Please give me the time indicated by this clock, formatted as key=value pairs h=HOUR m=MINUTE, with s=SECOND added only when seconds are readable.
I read h=4 m=46
